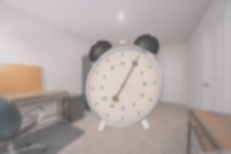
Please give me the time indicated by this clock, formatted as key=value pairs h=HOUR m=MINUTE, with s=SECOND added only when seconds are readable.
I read h=7 m=5
